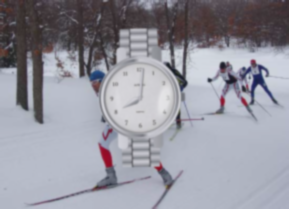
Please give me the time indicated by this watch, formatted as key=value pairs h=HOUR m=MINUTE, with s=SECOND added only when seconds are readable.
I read h=8 m=1
